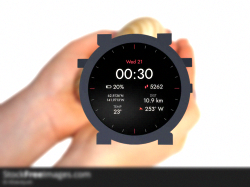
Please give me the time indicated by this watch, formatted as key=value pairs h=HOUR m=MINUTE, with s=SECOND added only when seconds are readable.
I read h=0 m=30
